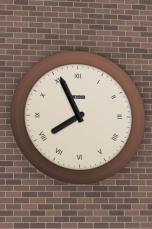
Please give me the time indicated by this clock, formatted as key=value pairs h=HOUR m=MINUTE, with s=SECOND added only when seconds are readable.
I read h=7 m=56
